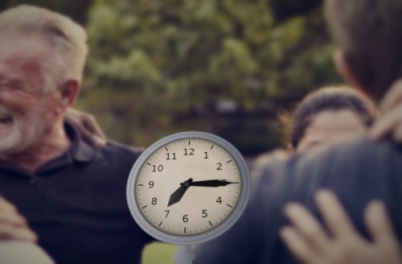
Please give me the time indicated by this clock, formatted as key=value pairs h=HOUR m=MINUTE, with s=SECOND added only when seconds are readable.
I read h=7 m=15
